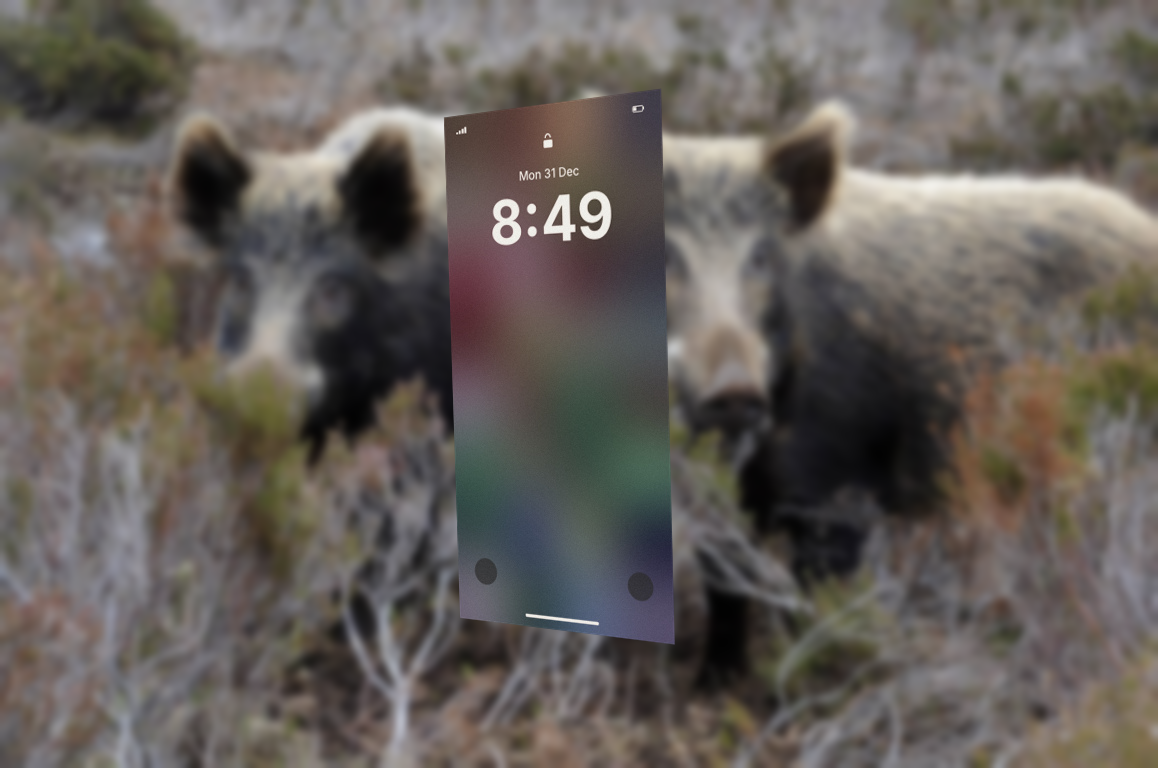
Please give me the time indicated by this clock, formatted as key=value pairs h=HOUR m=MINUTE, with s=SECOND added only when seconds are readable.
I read h=8 m=49
